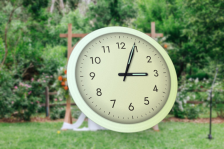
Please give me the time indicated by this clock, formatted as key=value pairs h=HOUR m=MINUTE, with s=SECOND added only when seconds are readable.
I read h=3 m=4
